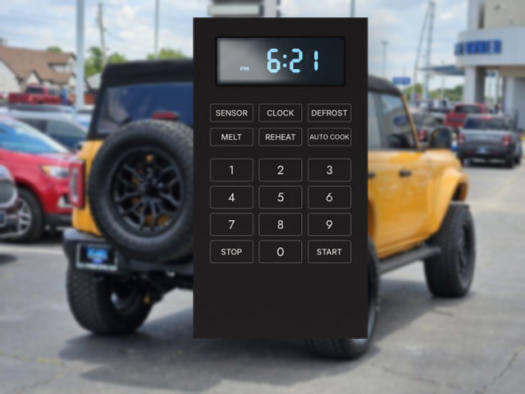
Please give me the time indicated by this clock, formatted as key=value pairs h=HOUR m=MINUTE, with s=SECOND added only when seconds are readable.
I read h=6 m=21
